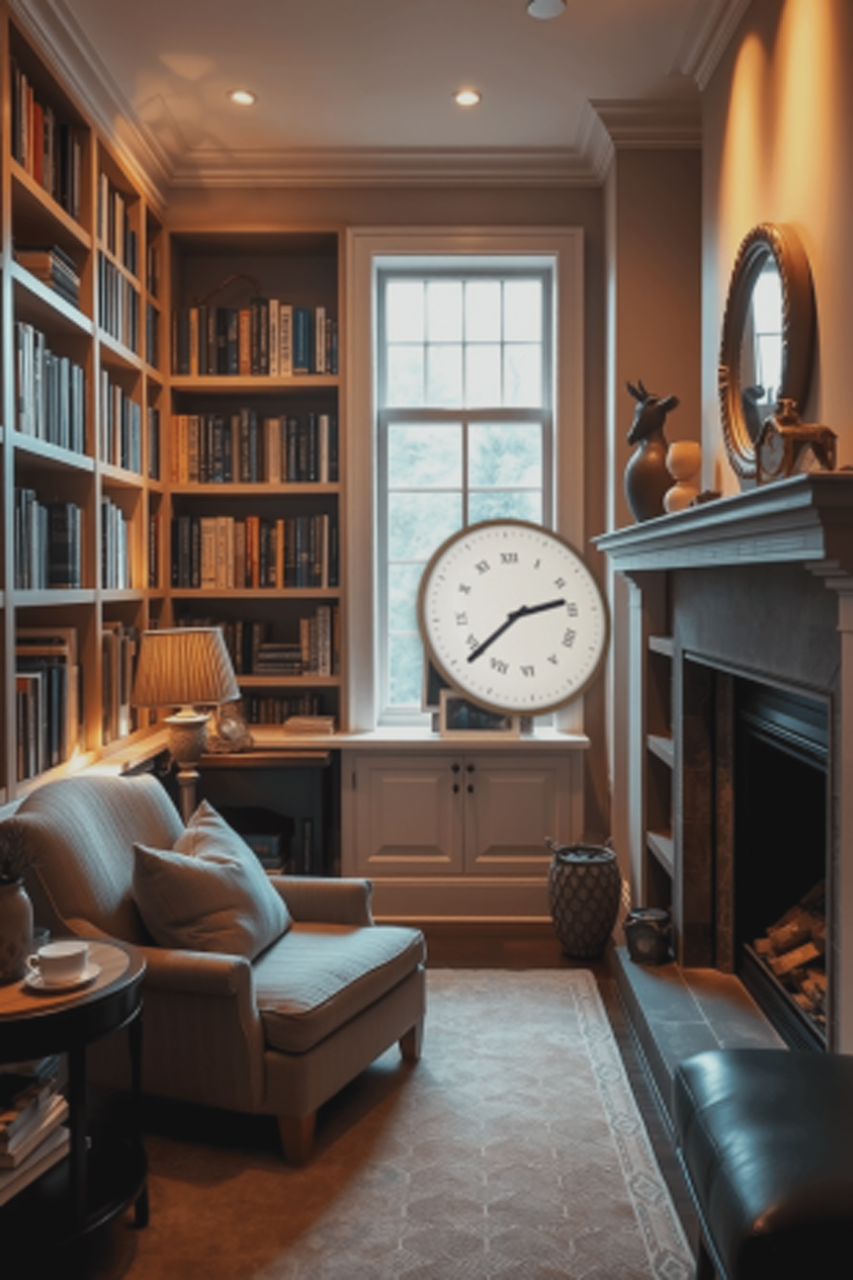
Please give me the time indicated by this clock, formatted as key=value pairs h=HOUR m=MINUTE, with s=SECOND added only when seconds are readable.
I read h=2 m=39
